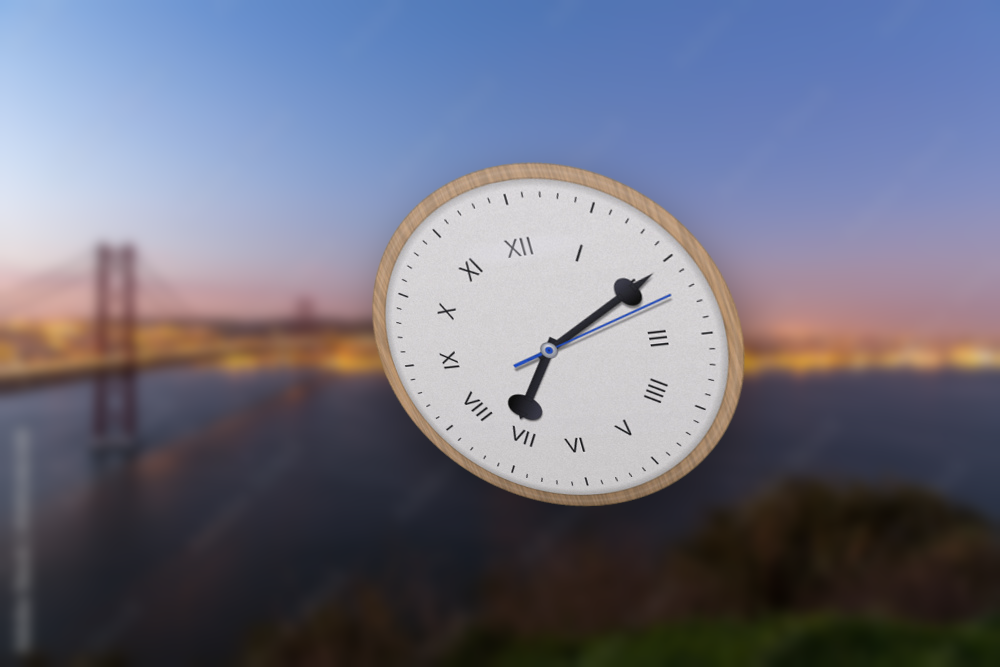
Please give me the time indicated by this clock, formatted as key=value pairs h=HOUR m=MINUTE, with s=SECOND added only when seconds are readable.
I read h=7 m=10 s=12
